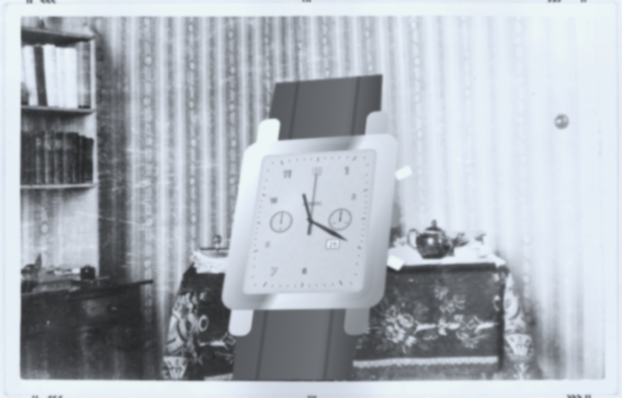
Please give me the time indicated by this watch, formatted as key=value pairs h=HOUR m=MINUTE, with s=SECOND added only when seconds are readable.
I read h=11 m=20
